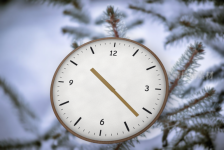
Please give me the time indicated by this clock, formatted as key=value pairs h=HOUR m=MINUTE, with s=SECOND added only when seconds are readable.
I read h=10 m=22
